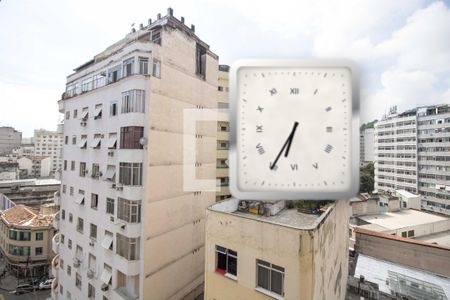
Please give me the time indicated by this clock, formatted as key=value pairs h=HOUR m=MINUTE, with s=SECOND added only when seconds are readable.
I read h=6 m=35
